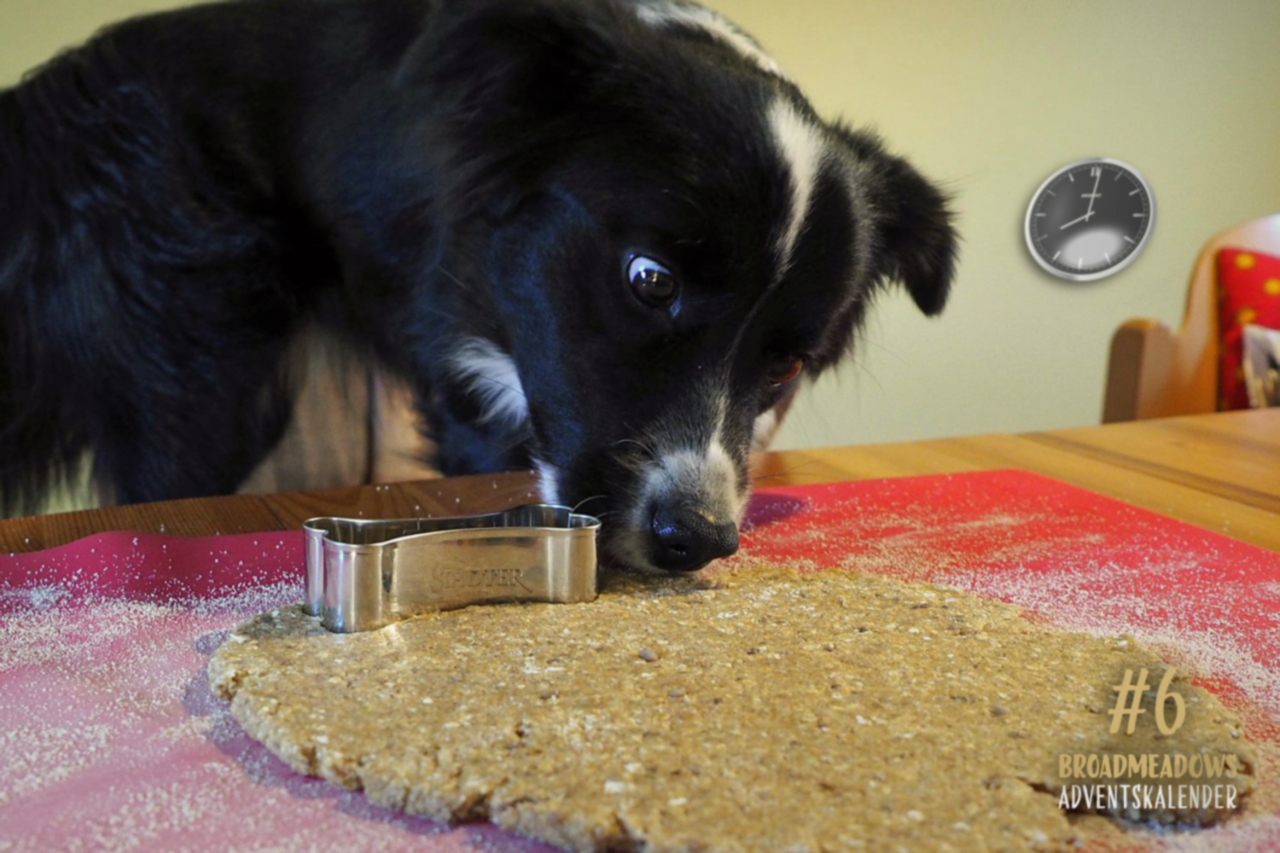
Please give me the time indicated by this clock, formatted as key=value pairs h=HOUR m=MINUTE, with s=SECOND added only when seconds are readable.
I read h=8 m=1
